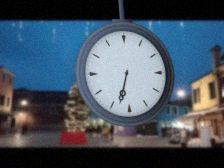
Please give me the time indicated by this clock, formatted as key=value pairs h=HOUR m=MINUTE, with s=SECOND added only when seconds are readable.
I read h=6 m=33
